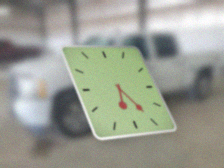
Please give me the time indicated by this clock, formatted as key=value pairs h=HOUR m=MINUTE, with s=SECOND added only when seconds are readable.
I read h=6 m=25
